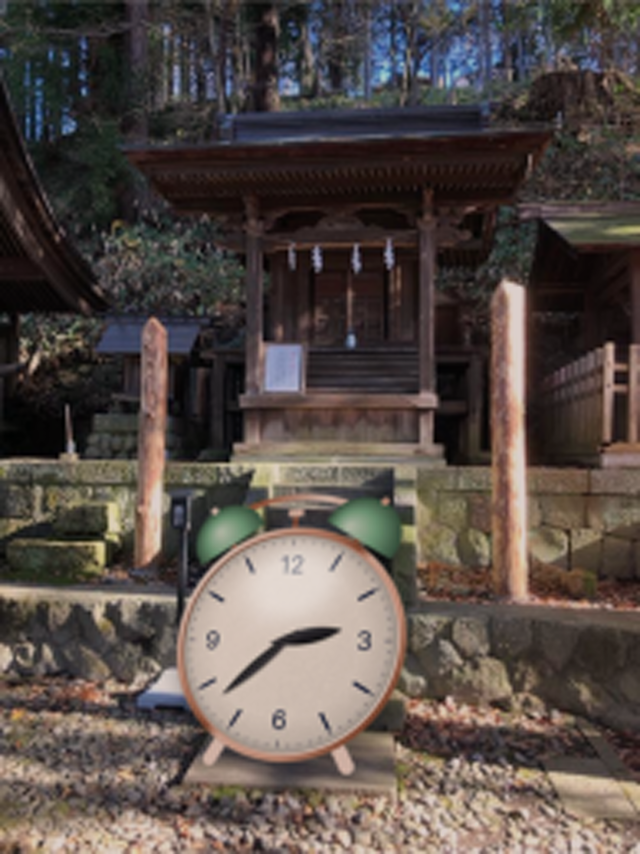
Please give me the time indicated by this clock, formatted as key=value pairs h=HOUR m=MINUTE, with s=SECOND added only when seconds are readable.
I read h=2 m=38
